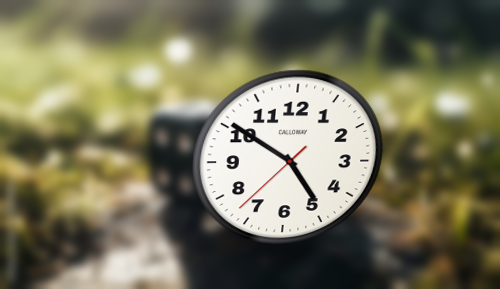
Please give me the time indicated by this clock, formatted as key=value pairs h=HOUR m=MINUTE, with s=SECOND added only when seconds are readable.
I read h=4 m=50 s=37
